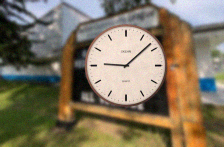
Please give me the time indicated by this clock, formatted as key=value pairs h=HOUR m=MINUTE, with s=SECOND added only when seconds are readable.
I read h=9 m=8
